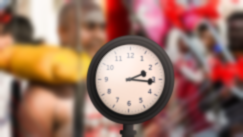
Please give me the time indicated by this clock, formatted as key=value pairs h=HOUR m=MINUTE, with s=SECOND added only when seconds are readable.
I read h=2 m=16
